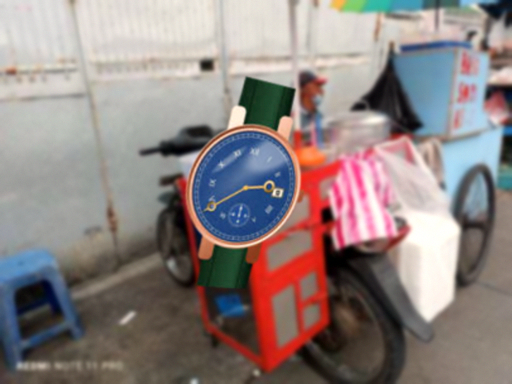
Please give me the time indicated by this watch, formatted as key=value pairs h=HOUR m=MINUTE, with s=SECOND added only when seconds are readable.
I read h=2 m=39
